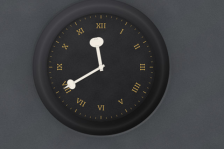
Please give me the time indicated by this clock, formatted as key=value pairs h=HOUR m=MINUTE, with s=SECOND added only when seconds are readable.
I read h=11 m=40
